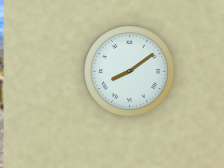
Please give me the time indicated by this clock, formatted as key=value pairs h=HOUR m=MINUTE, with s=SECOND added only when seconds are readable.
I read h=8 m=9
